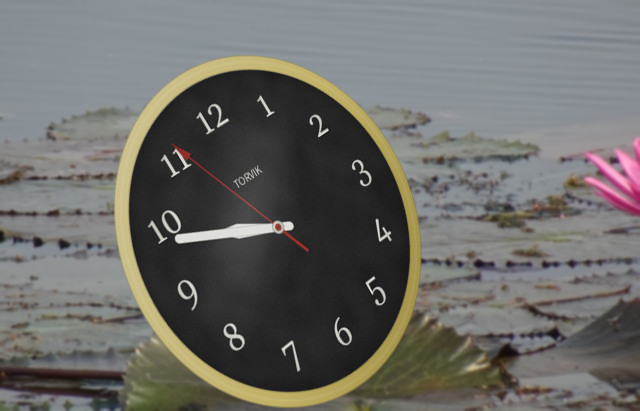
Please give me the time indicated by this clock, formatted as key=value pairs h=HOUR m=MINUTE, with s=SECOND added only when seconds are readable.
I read h=9 m=48 s=56
